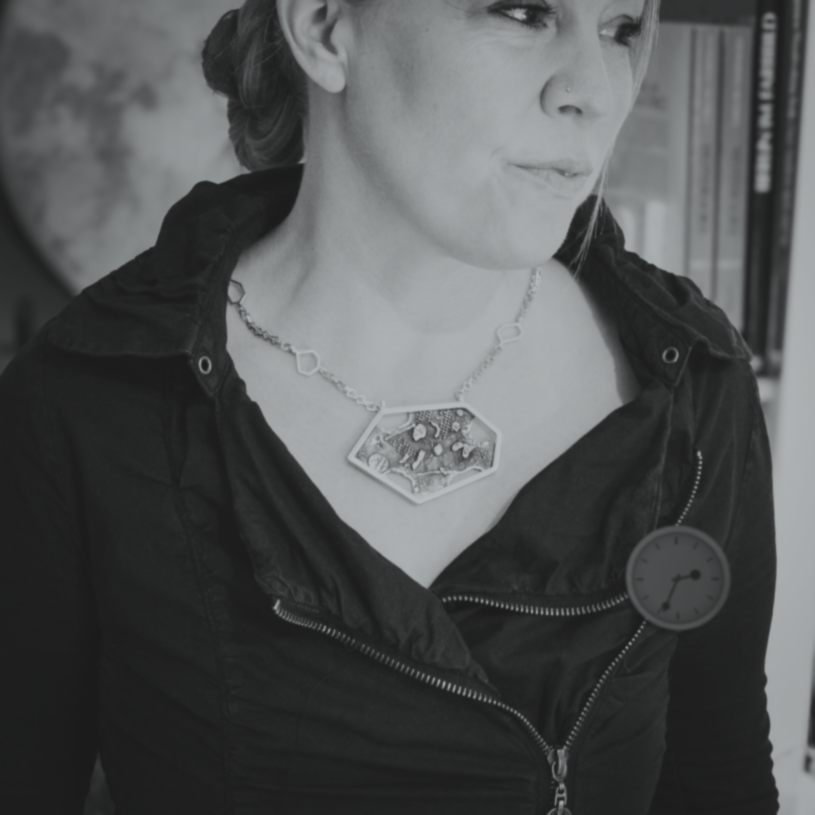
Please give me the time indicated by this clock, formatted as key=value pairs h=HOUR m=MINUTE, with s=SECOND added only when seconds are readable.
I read h=2 m=34
